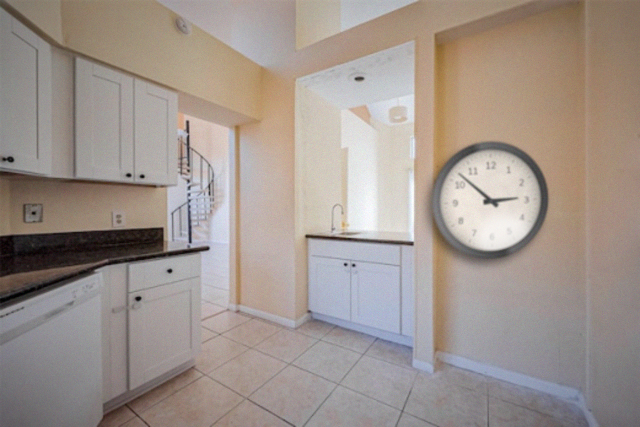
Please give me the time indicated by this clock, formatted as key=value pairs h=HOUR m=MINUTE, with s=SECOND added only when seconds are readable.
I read h=2 m=52
